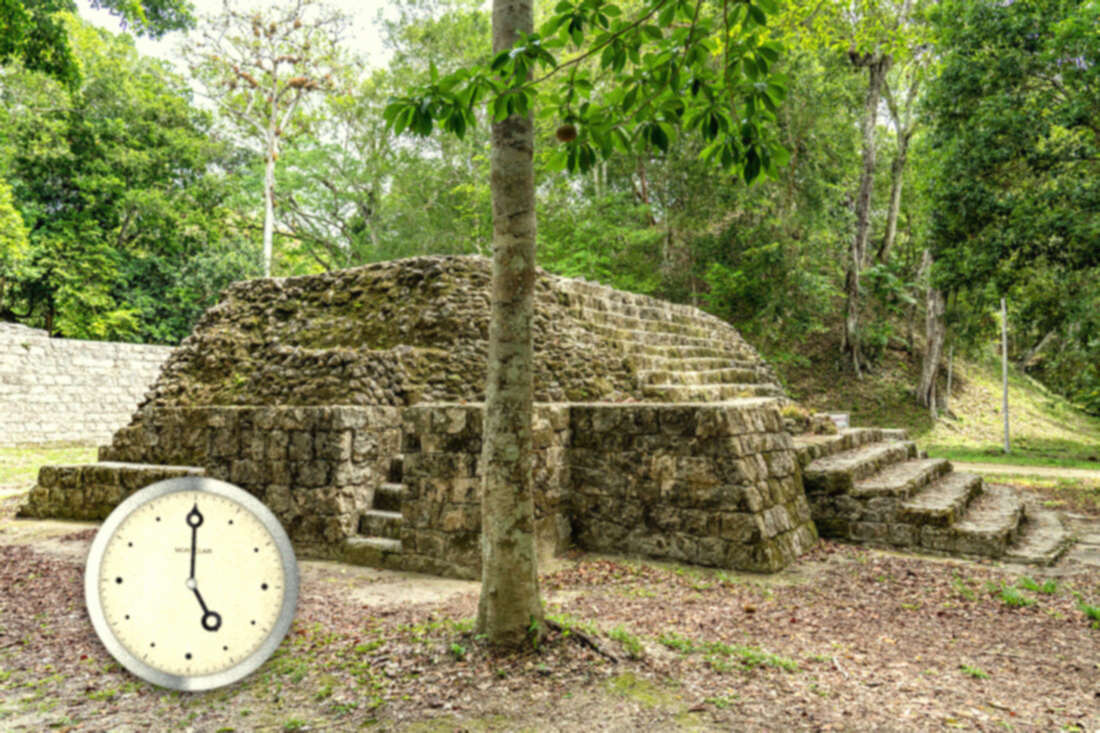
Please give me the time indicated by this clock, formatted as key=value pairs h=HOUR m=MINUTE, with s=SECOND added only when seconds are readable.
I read h=5 m=0
